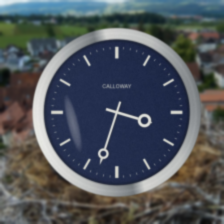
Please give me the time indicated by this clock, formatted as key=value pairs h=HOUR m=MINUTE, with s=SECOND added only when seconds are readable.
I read h=3 m=33
